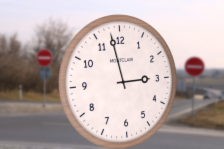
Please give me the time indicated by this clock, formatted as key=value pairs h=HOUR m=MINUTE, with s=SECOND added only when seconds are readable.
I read h=2 m=58
